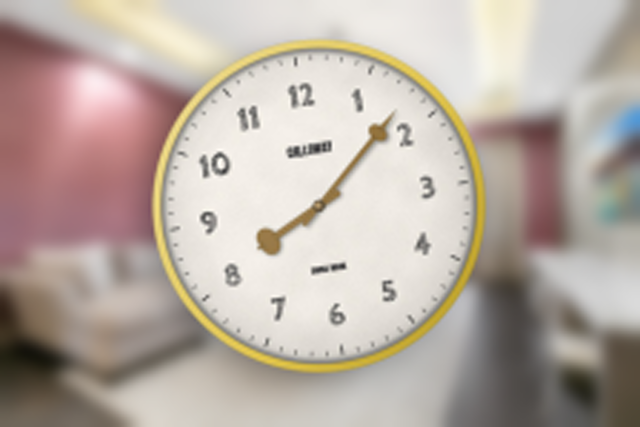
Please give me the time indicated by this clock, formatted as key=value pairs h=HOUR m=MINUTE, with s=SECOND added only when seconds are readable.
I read h=8 m=8
